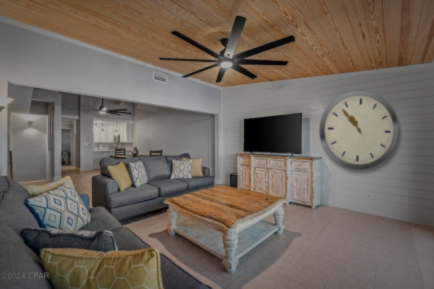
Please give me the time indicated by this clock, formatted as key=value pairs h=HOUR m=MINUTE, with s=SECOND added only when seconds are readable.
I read h=10 m=53
